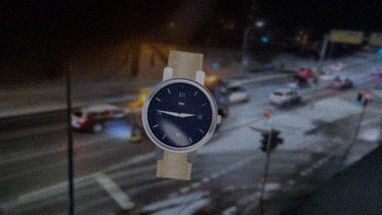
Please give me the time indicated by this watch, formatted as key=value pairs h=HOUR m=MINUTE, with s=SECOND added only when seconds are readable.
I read h=2 m=46
